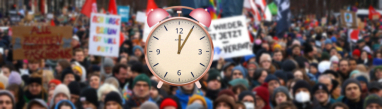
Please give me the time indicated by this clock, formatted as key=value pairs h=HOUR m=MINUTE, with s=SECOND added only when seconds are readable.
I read h=12 m=5
